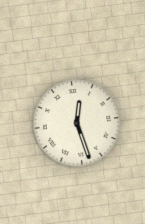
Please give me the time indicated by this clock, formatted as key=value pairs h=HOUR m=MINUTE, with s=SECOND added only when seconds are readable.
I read h=12 m=28
